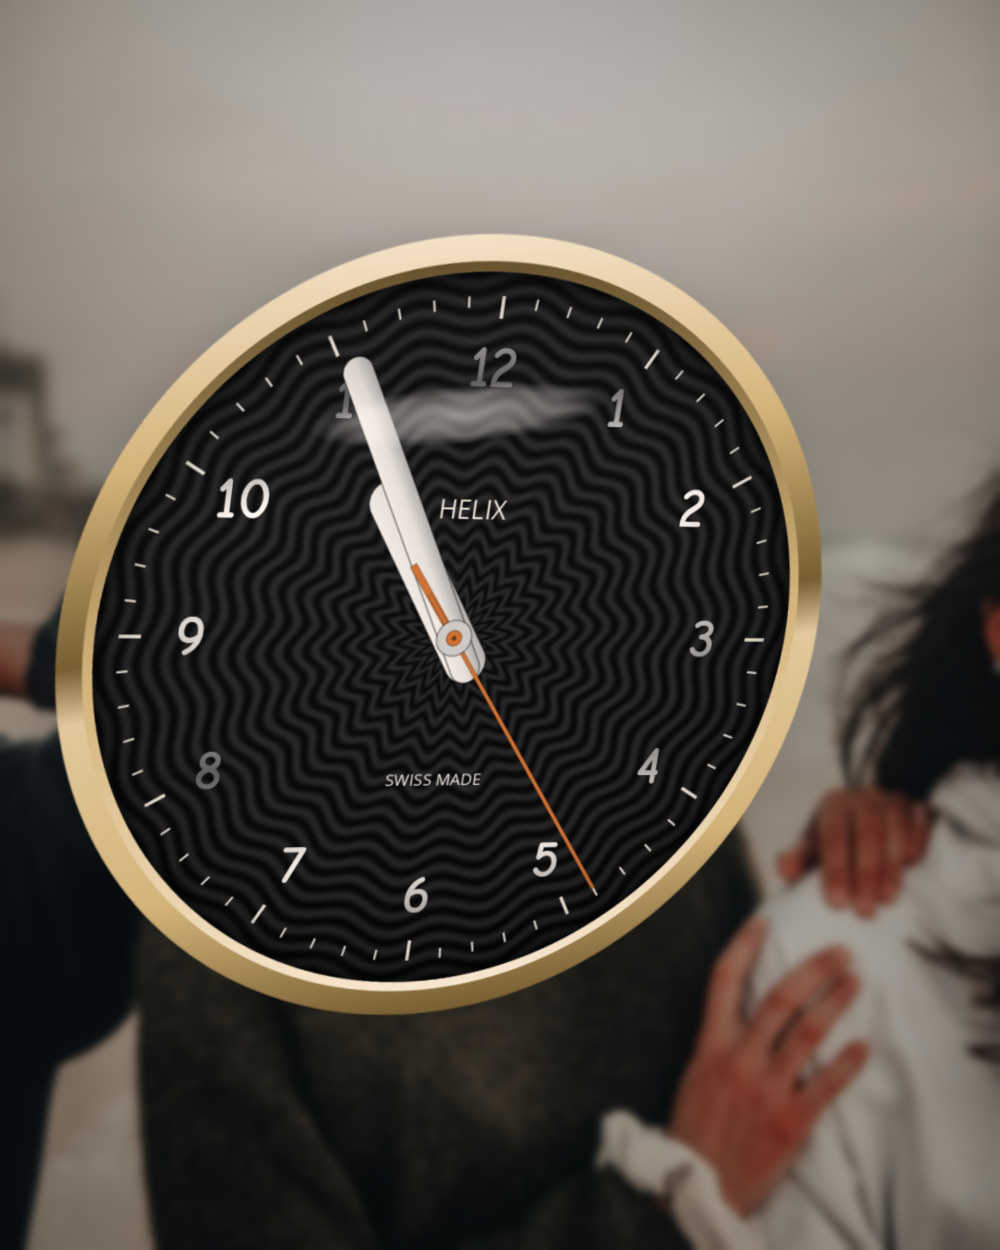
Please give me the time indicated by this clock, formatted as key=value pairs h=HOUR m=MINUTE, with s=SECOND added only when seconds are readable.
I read h=10 m=55 s=24
